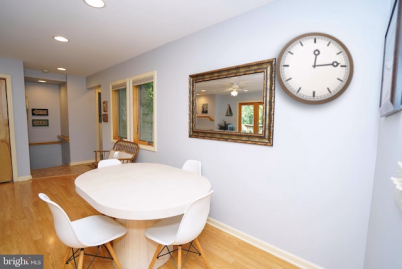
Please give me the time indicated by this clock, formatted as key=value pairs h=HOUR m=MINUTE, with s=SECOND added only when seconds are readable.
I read h=12 m=14
